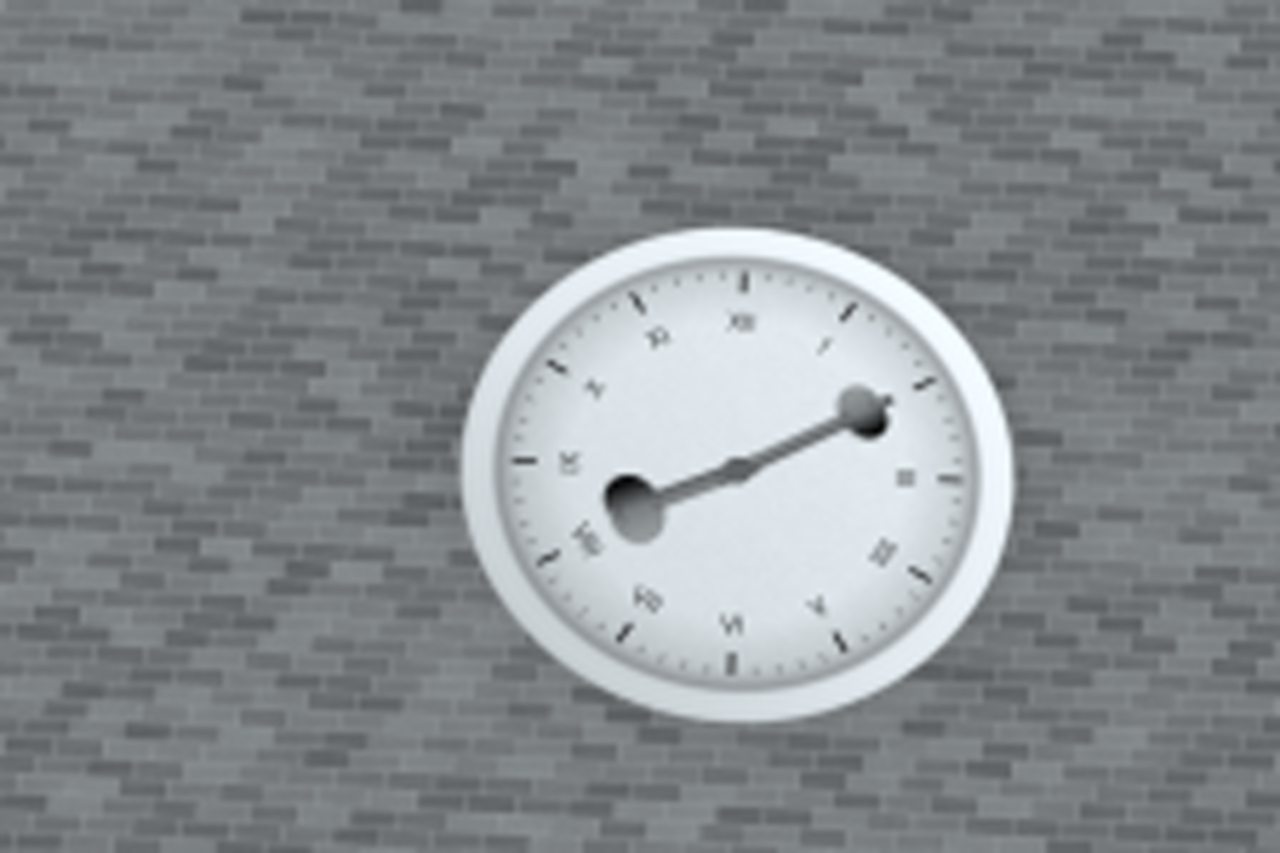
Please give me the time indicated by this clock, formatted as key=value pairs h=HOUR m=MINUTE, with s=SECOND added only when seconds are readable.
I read h=8 m=10
